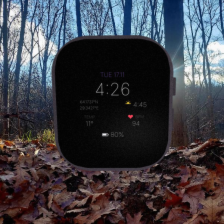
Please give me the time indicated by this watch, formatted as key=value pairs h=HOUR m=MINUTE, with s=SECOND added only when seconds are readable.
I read h=4 m=26
